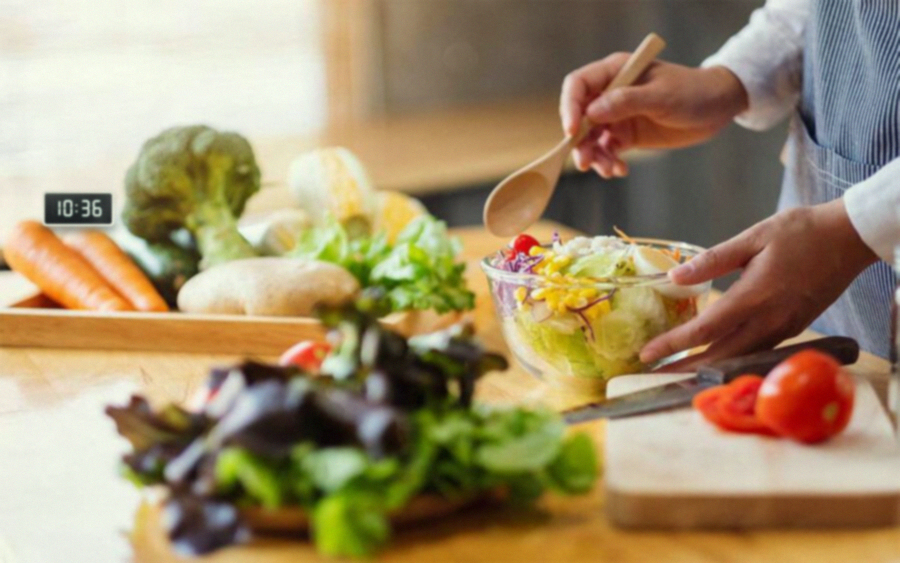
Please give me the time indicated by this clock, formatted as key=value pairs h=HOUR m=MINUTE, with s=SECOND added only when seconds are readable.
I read h=10 m=36
